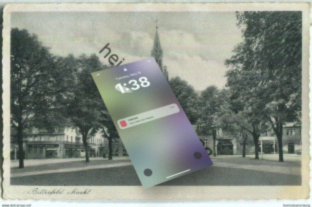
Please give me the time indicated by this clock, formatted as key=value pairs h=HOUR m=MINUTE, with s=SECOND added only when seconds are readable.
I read h=1 m=38
